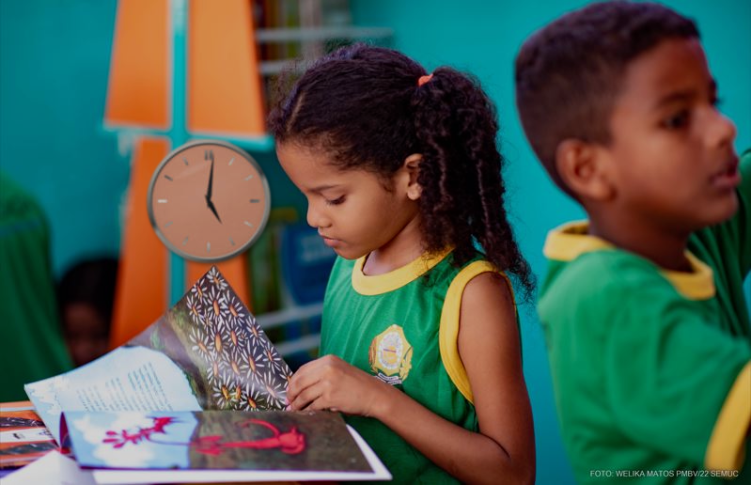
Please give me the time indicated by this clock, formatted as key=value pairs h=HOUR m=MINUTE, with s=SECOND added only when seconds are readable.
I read h=5 m=1
